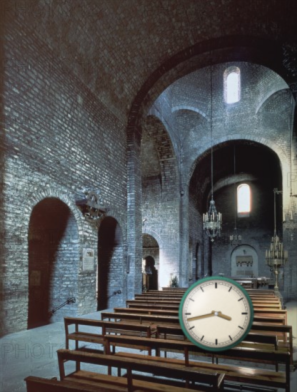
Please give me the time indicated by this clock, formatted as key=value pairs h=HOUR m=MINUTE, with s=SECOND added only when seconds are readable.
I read h=3 m=43
